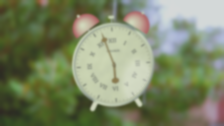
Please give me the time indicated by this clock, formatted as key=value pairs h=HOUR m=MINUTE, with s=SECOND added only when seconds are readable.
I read h=5 m=57
